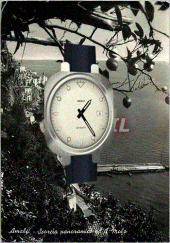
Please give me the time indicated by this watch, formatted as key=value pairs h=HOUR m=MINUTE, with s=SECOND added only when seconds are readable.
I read h=1 m=24
